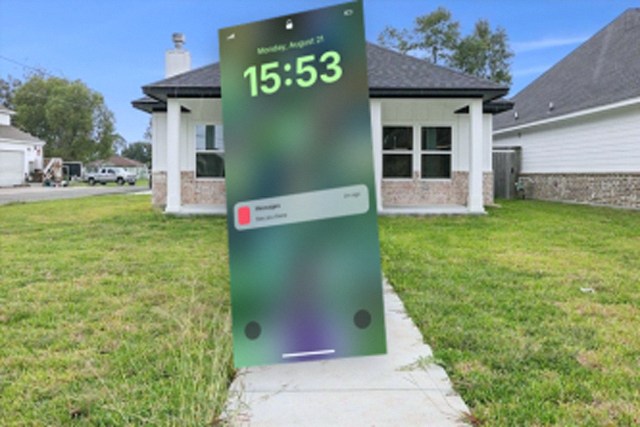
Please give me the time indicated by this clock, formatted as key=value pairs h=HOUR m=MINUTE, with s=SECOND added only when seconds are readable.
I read h=15 m=53
